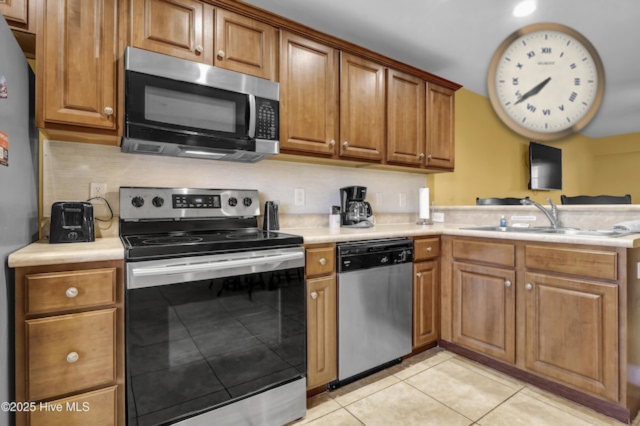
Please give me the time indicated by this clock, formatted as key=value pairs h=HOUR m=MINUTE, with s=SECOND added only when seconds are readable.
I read h=7 m=39
